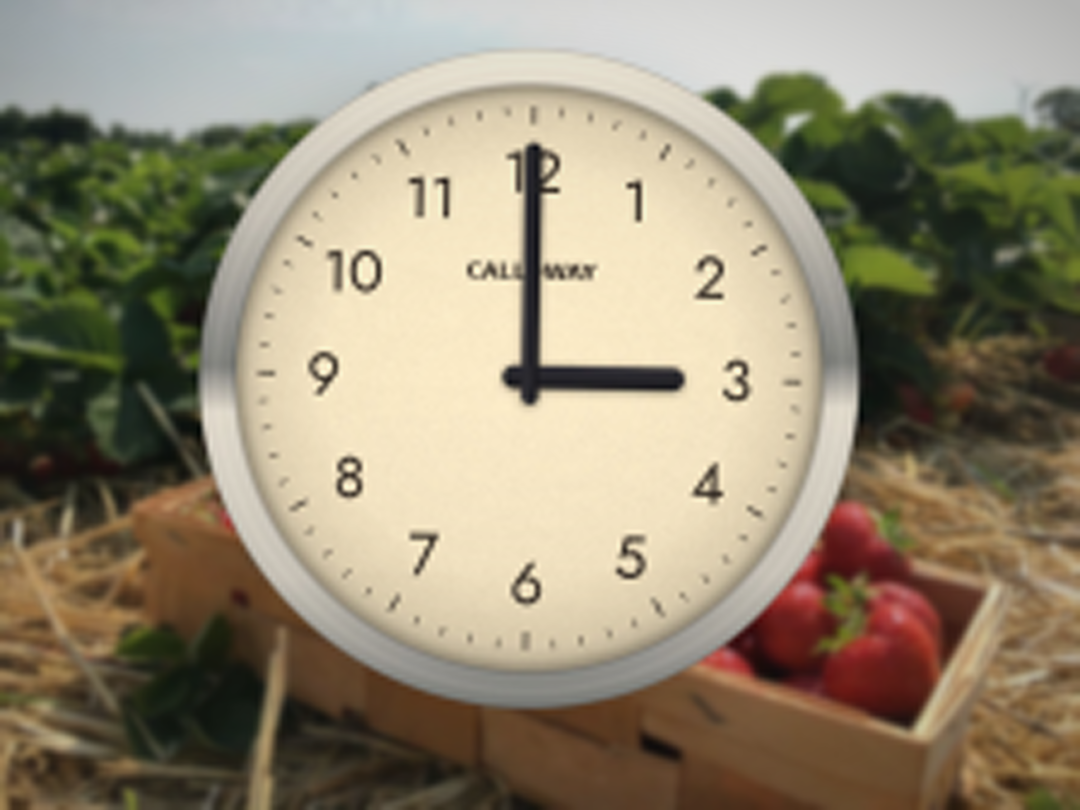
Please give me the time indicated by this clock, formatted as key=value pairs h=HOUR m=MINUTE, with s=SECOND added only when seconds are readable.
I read h=3 m=0
